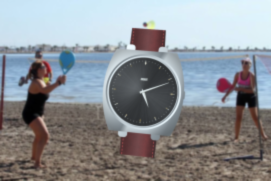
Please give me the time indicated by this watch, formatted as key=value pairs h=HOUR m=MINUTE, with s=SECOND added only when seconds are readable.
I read h=5 m=11
